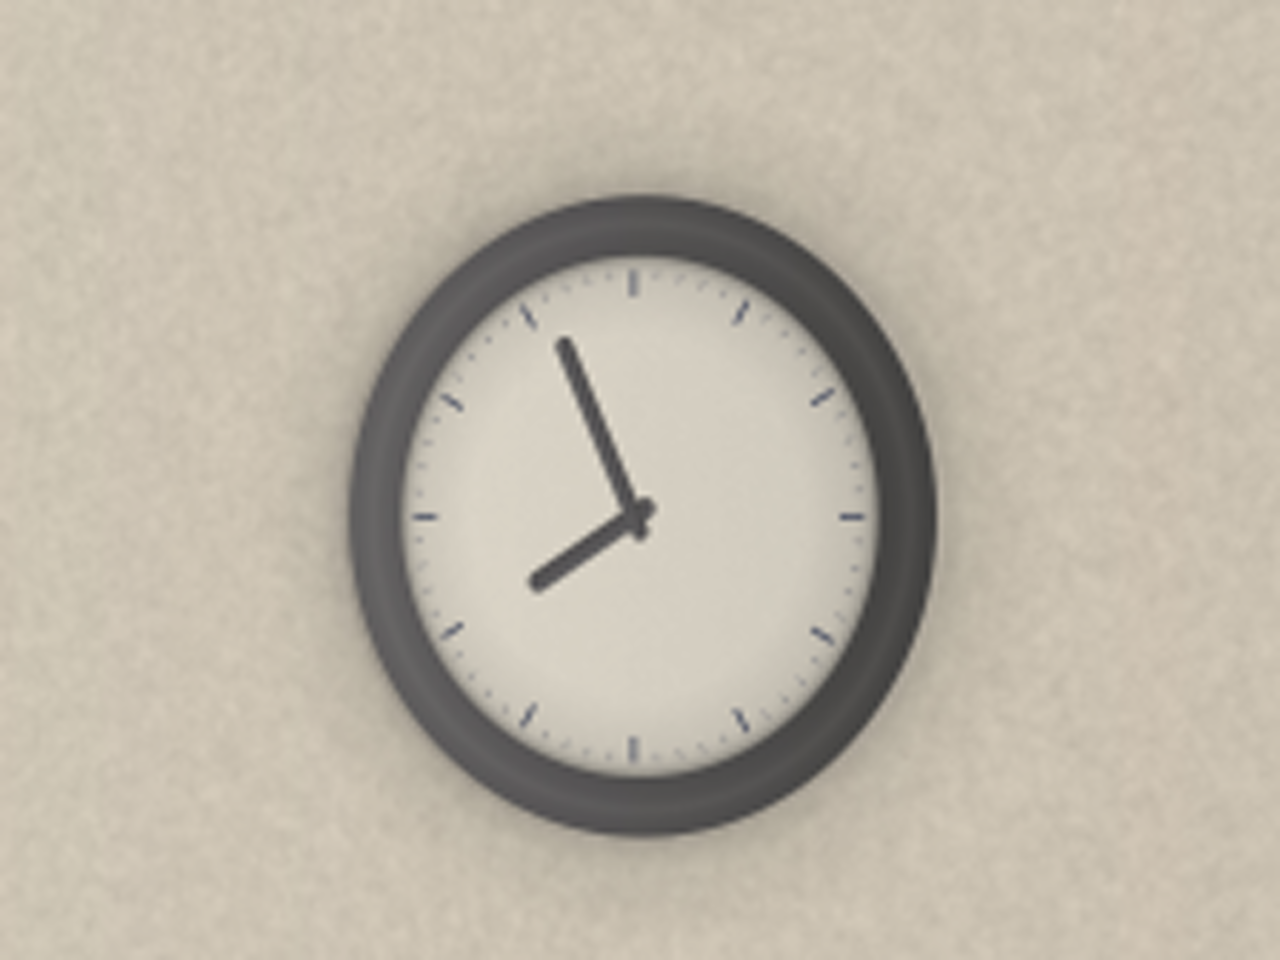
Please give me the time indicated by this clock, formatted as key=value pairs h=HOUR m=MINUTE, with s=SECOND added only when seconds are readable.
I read h=7 m=56
